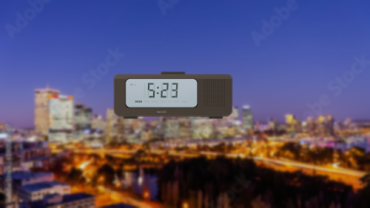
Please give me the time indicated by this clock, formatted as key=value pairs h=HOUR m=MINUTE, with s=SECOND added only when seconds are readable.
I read h=5 m=23
